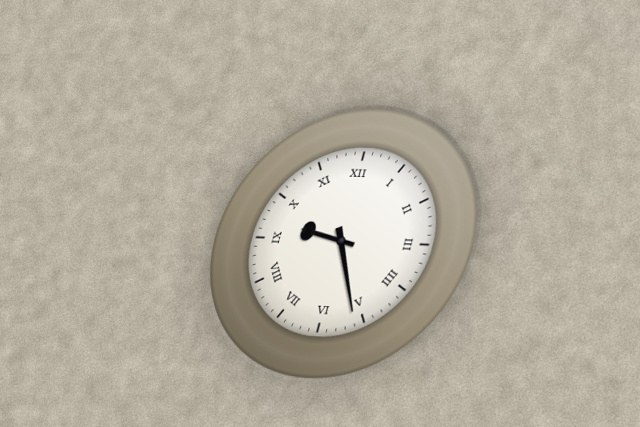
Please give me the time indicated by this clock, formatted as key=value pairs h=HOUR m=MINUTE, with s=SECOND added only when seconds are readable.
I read h=9 m=26
